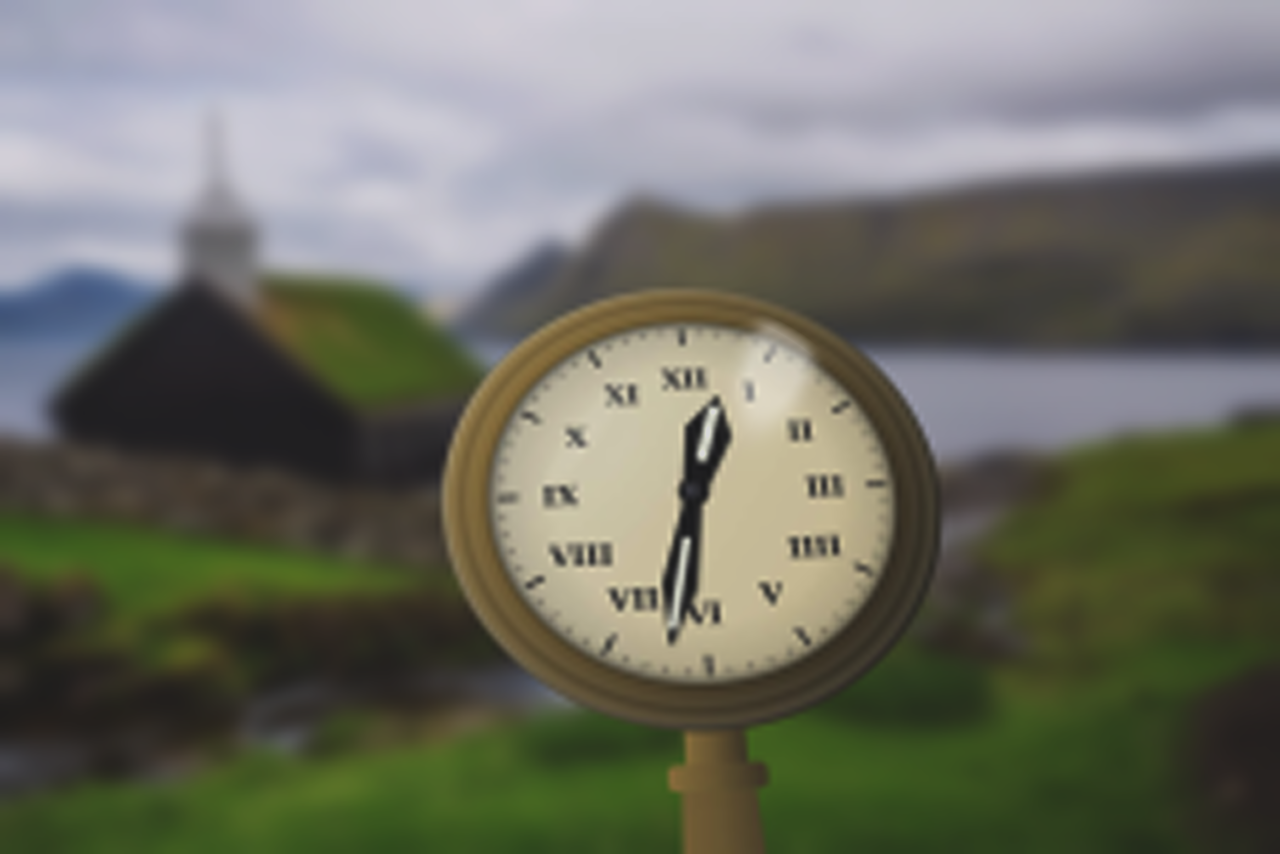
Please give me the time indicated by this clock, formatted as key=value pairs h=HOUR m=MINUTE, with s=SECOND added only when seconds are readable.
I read h=12 m=32
